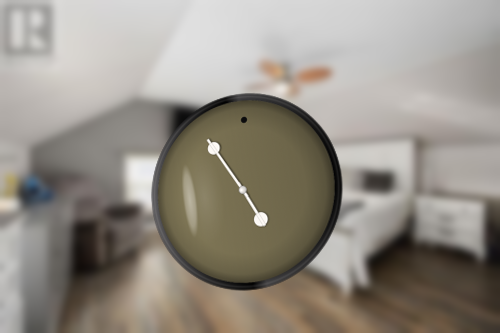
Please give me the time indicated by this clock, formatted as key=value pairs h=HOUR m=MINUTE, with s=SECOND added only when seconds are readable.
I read h=4 m=54
